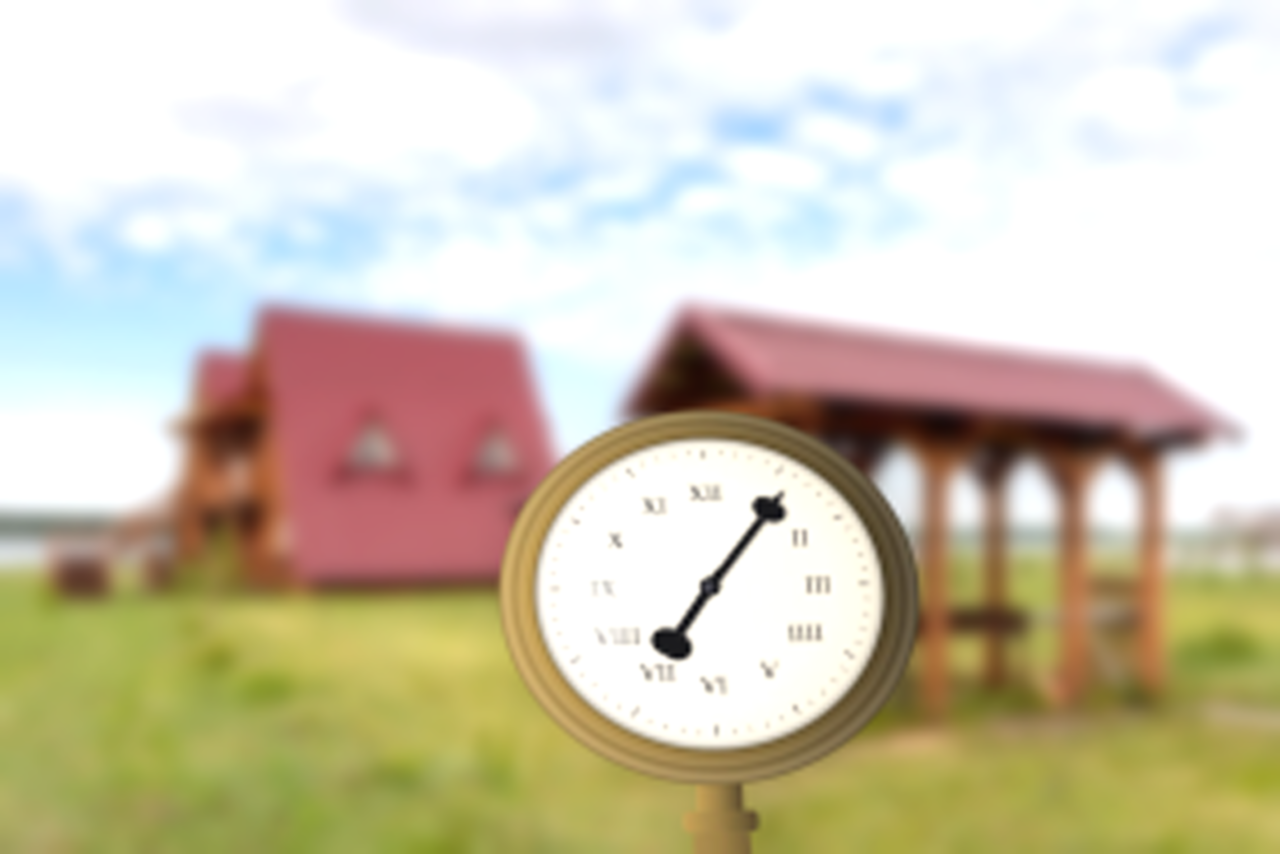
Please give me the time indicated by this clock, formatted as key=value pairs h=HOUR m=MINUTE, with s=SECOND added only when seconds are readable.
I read h=7 m=6
